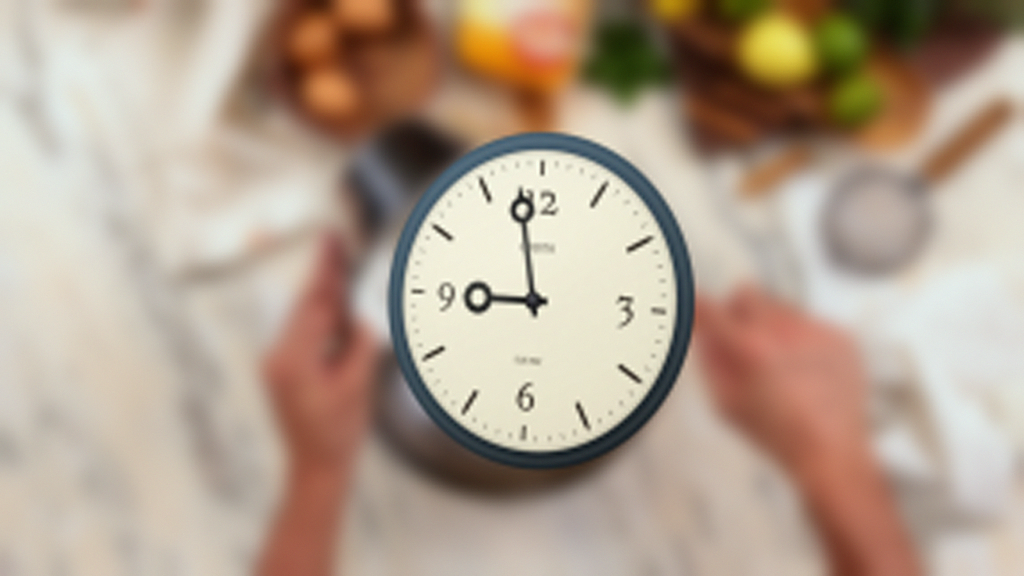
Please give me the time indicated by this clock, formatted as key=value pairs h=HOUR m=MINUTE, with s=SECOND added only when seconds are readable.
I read h=8 m=58
